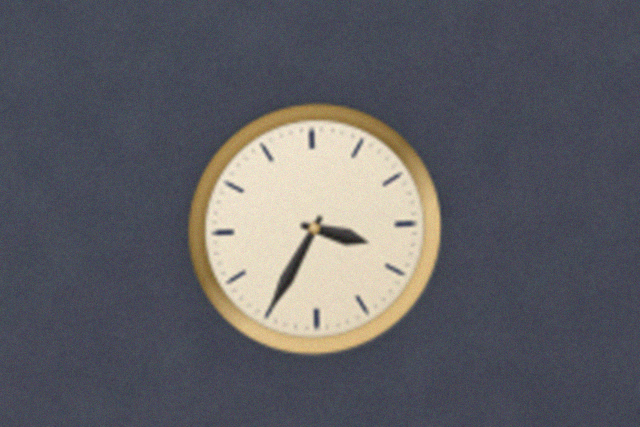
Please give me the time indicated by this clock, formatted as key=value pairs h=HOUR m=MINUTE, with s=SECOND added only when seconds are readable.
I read h=3 m=35
